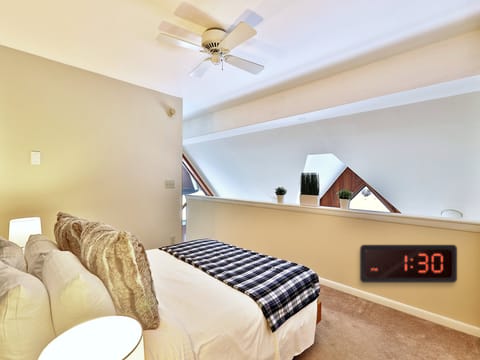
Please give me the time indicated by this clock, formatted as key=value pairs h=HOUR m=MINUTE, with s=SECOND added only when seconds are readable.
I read h=1 m=30
